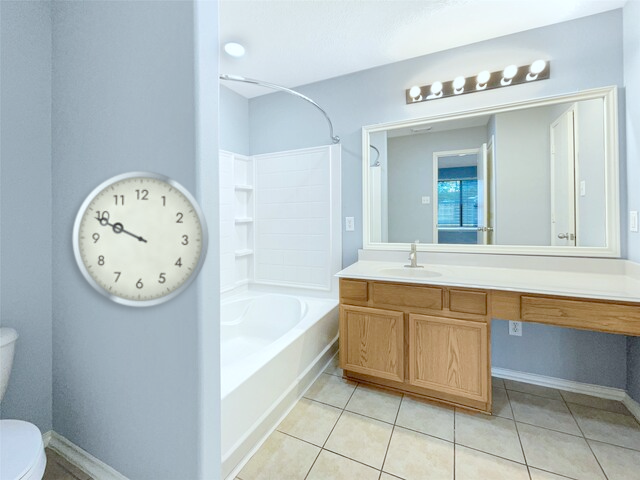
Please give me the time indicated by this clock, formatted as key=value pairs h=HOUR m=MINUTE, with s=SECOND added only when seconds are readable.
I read h=9 m=49
